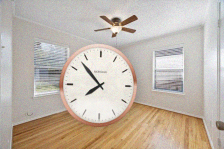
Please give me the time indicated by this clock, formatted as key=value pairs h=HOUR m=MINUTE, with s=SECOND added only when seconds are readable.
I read h=7 m=53
